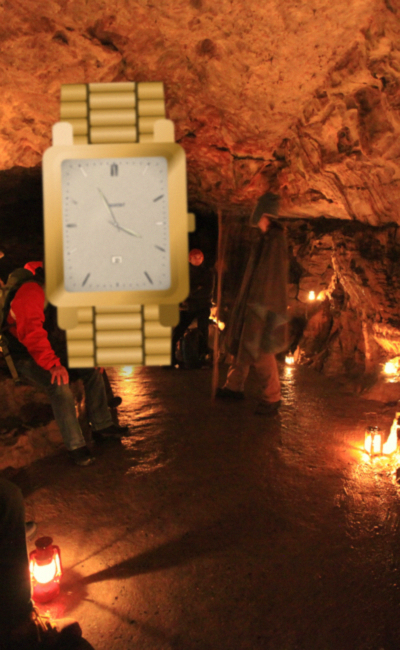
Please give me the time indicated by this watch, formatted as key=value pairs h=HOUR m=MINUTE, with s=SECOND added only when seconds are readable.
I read h=3 m=56
